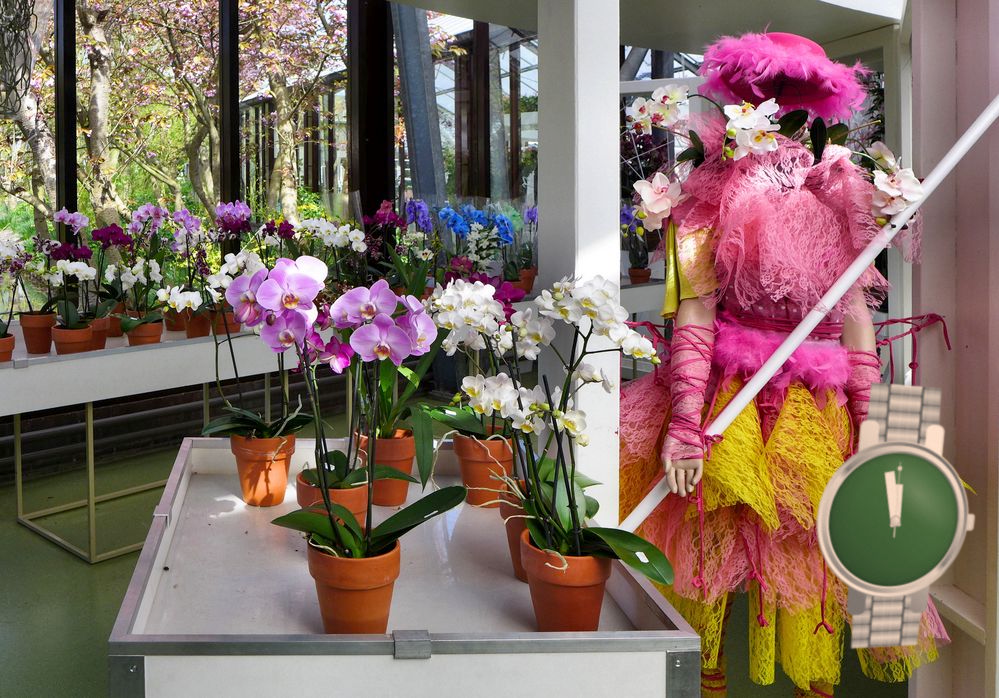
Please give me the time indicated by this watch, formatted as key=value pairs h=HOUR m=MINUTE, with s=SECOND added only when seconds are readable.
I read h=11 m=58 s=0
